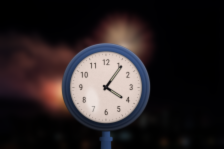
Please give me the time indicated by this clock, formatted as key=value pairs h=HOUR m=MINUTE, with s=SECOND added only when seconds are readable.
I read h=4 m=6
